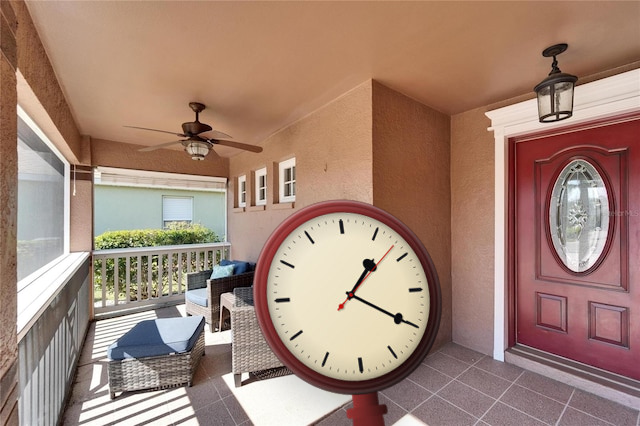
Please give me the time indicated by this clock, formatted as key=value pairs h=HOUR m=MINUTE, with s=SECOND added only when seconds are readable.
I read h=1 m=20 s=8
